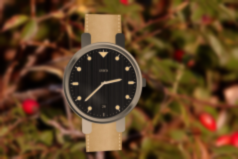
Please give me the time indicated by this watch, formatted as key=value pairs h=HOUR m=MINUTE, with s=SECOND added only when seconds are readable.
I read h=2 m=38
